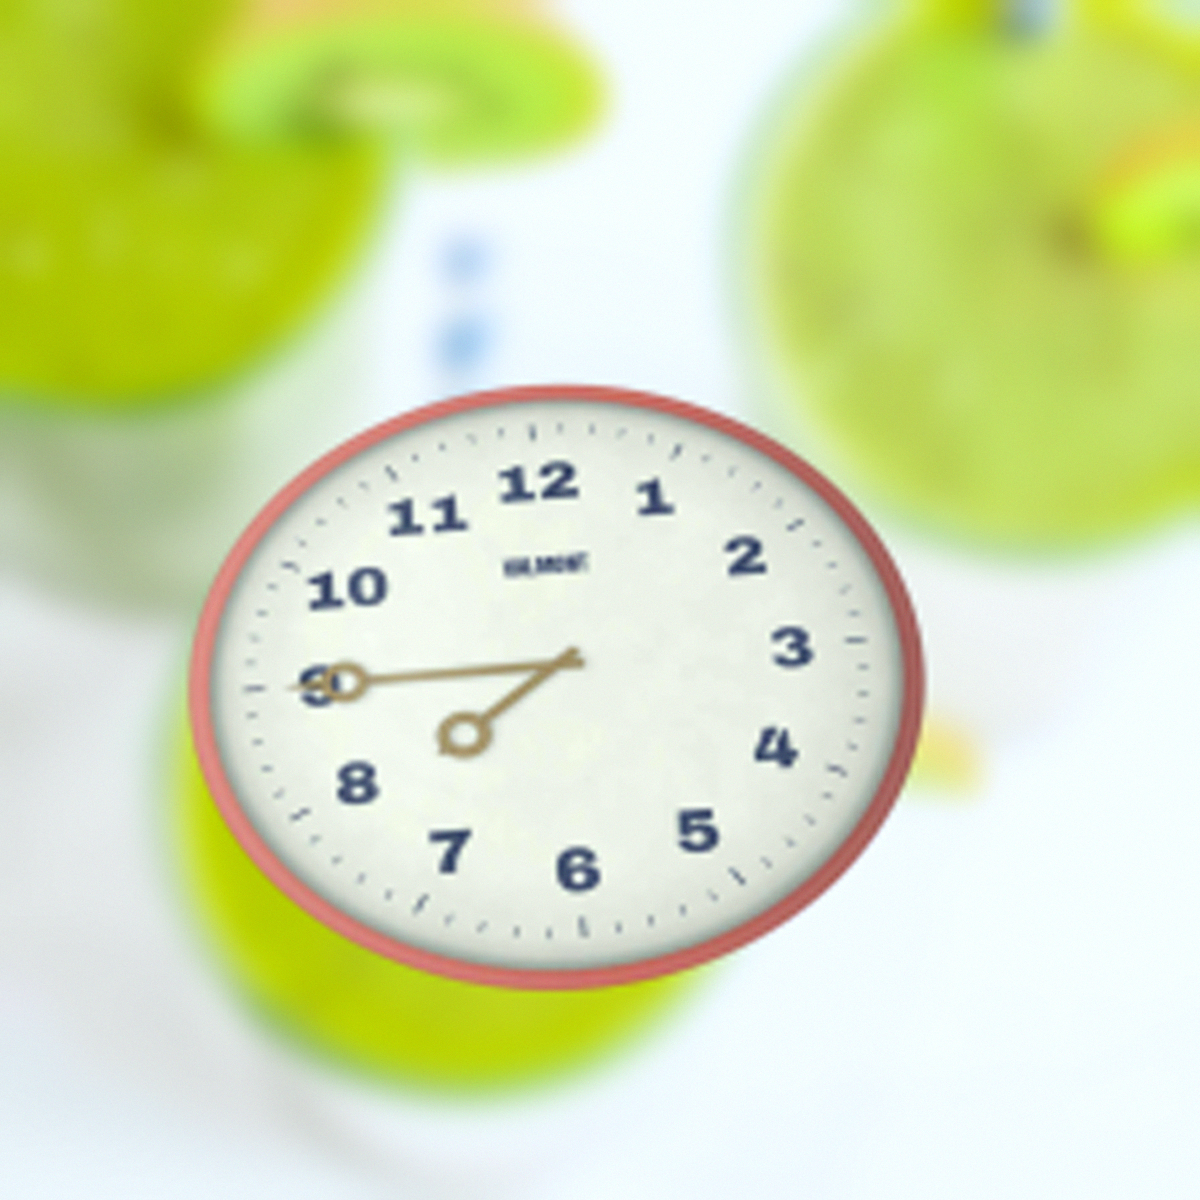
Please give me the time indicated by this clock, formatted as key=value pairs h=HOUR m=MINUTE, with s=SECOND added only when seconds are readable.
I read h=7 m=45
